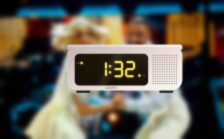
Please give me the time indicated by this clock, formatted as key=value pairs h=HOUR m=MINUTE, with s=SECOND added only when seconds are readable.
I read h=1 m=32
